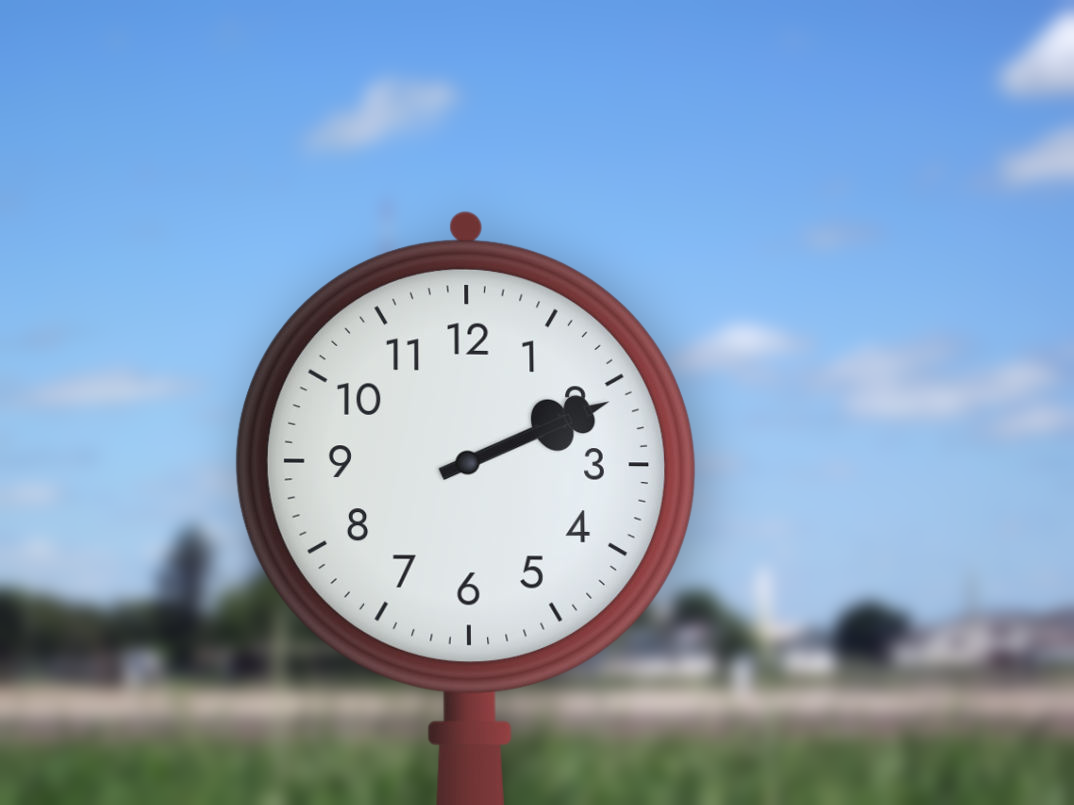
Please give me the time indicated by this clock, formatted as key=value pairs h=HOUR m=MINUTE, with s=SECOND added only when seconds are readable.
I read h=2 m=11
